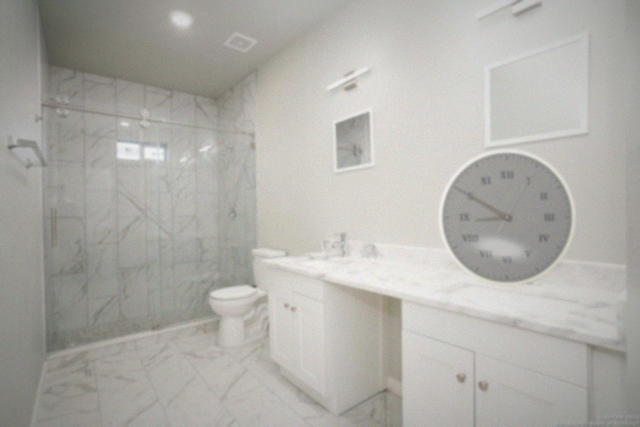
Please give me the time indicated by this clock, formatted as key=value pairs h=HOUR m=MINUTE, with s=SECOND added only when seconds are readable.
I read h=8 m=50 s=5
